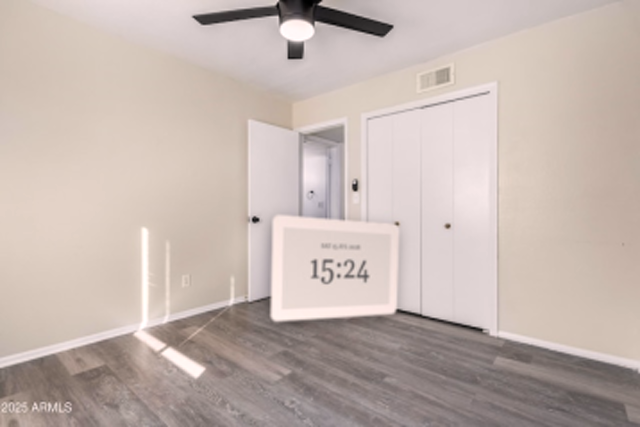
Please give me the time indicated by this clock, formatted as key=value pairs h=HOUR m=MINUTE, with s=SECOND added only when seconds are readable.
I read h=15 m=24
